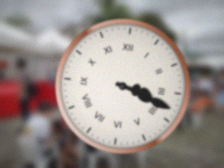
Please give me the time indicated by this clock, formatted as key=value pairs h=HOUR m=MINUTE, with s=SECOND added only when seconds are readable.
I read h=3 m=18
